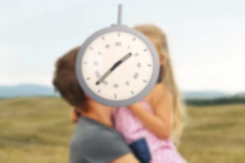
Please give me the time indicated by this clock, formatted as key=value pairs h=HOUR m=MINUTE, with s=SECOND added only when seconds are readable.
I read h=1 m=37
